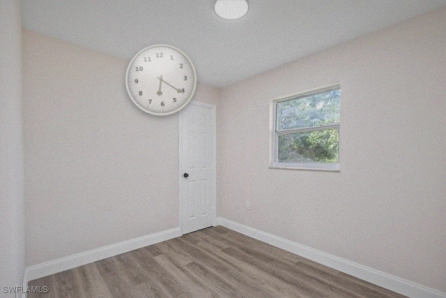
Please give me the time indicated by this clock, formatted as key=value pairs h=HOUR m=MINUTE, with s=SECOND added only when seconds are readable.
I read h=6 m=21
